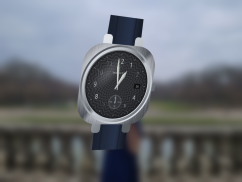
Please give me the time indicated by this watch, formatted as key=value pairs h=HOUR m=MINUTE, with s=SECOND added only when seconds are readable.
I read h=12 m=59
